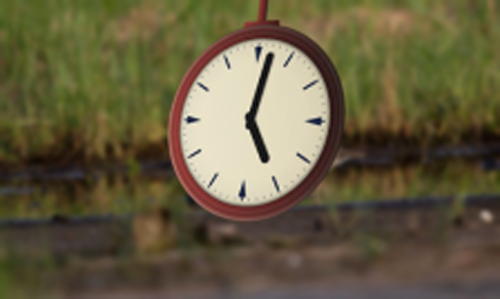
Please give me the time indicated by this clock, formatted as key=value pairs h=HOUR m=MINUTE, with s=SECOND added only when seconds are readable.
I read h=5 m=2
